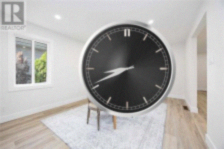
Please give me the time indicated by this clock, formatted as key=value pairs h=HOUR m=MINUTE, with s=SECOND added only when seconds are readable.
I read h=8 m=41
